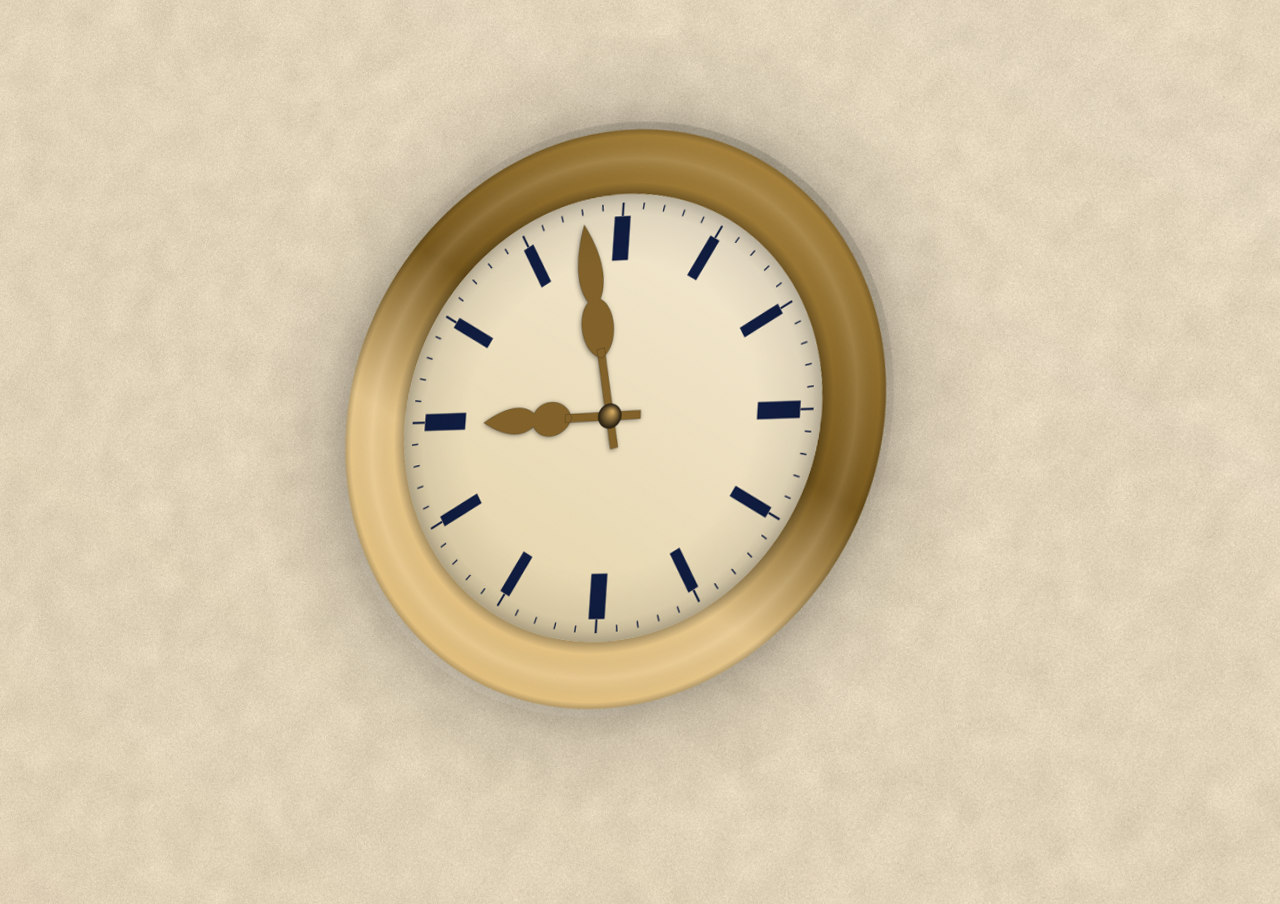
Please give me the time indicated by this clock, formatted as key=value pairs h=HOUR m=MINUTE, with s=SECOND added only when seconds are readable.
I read h=8 m=58
